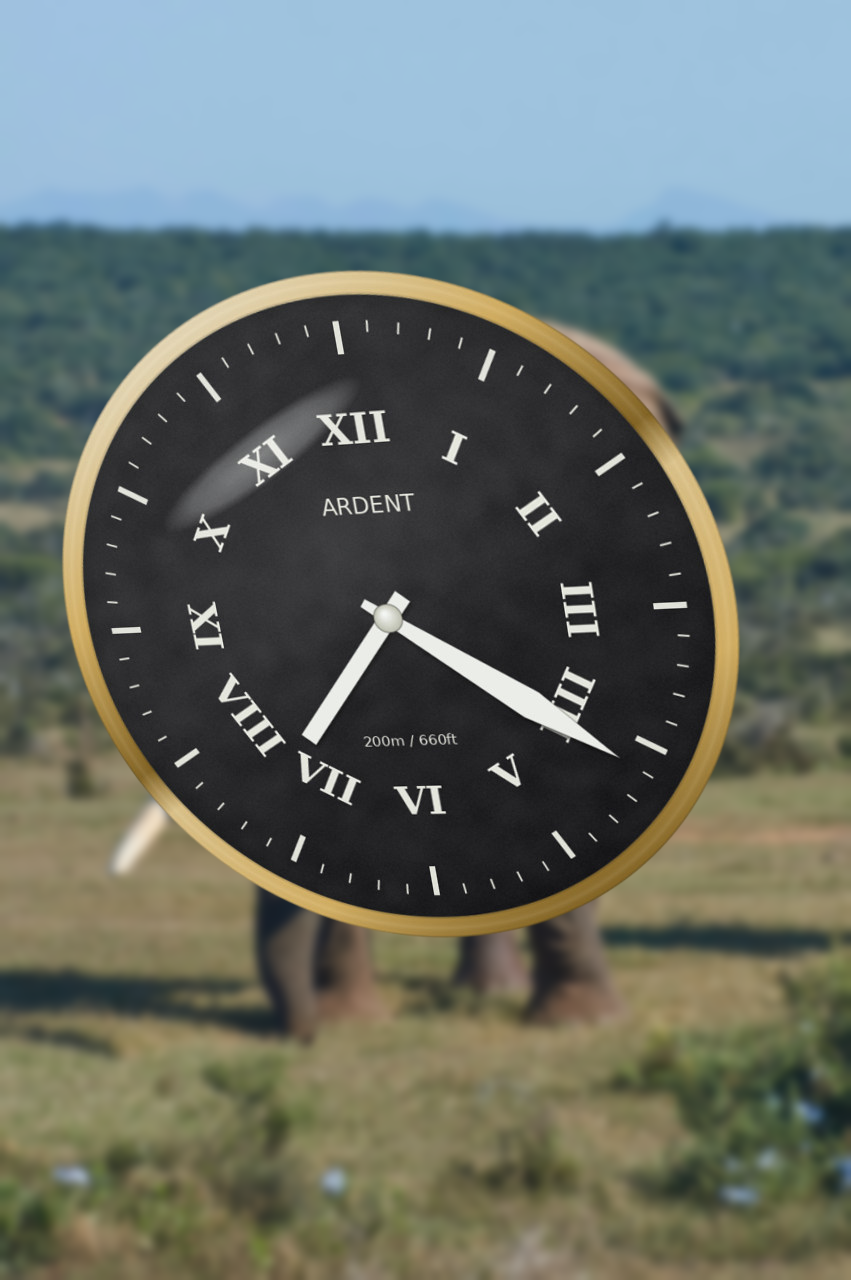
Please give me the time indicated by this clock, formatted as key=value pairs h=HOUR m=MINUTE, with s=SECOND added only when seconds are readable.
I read h=7 m=21
